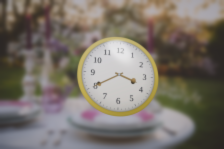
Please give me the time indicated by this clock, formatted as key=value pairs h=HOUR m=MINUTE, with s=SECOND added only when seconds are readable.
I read h=3 m=40
